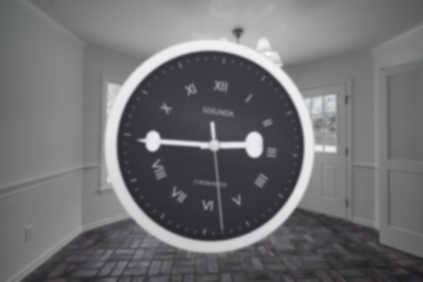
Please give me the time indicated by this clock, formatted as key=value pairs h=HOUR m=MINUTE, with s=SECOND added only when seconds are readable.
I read h=2 m=44 s=28
